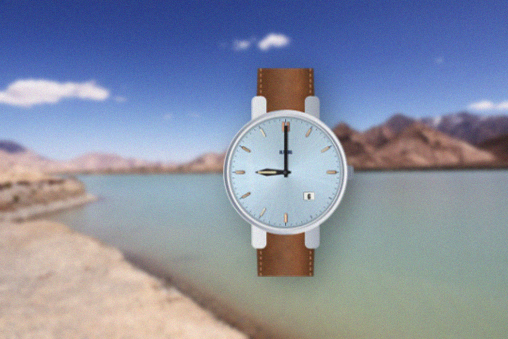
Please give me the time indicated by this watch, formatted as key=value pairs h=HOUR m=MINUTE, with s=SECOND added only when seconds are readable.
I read h=9 m=0
